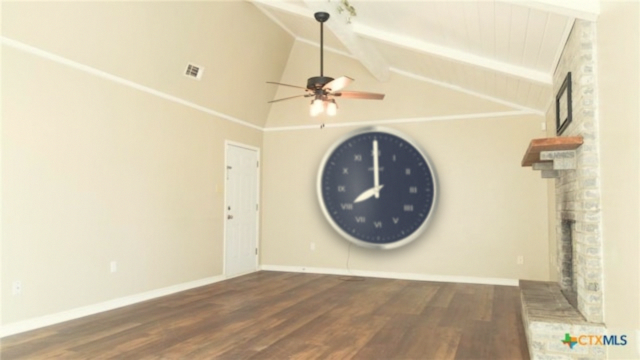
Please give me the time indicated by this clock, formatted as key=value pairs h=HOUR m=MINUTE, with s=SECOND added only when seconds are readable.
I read h=8 m=0
